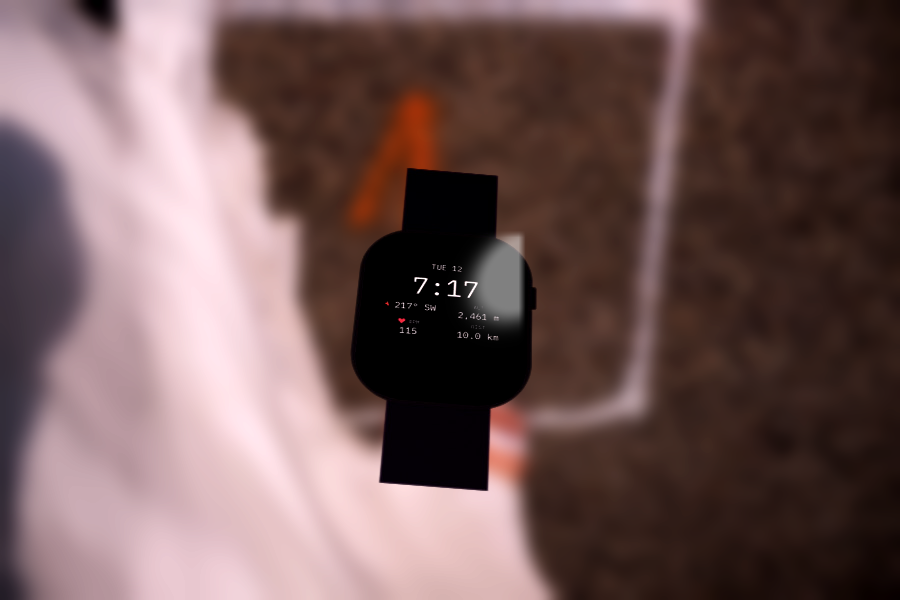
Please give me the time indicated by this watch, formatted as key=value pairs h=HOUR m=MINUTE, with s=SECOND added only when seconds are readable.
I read h=7 m=17
